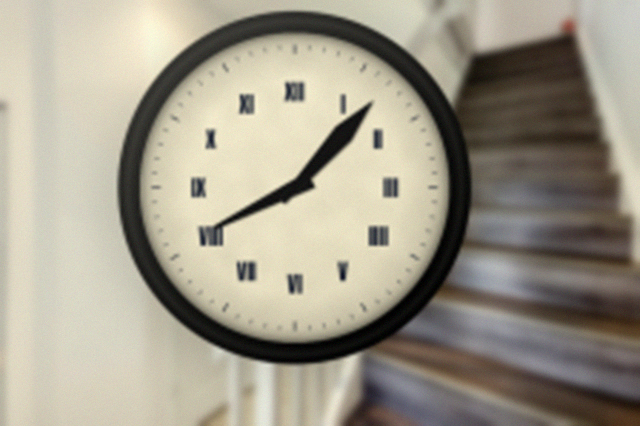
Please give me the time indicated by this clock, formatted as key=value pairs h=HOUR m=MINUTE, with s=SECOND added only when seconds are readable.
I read h=8 m=7
